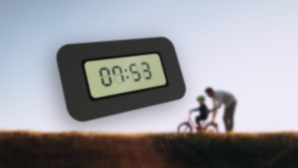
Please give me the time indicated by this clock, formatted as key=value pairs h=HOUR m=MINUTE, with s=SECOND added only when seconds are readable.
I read h=7 m=53
